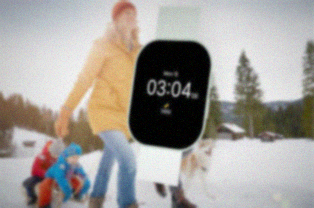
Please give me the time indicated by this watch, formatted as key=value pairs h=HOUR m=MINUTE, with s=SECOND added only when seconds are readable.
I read h=3 m=4
